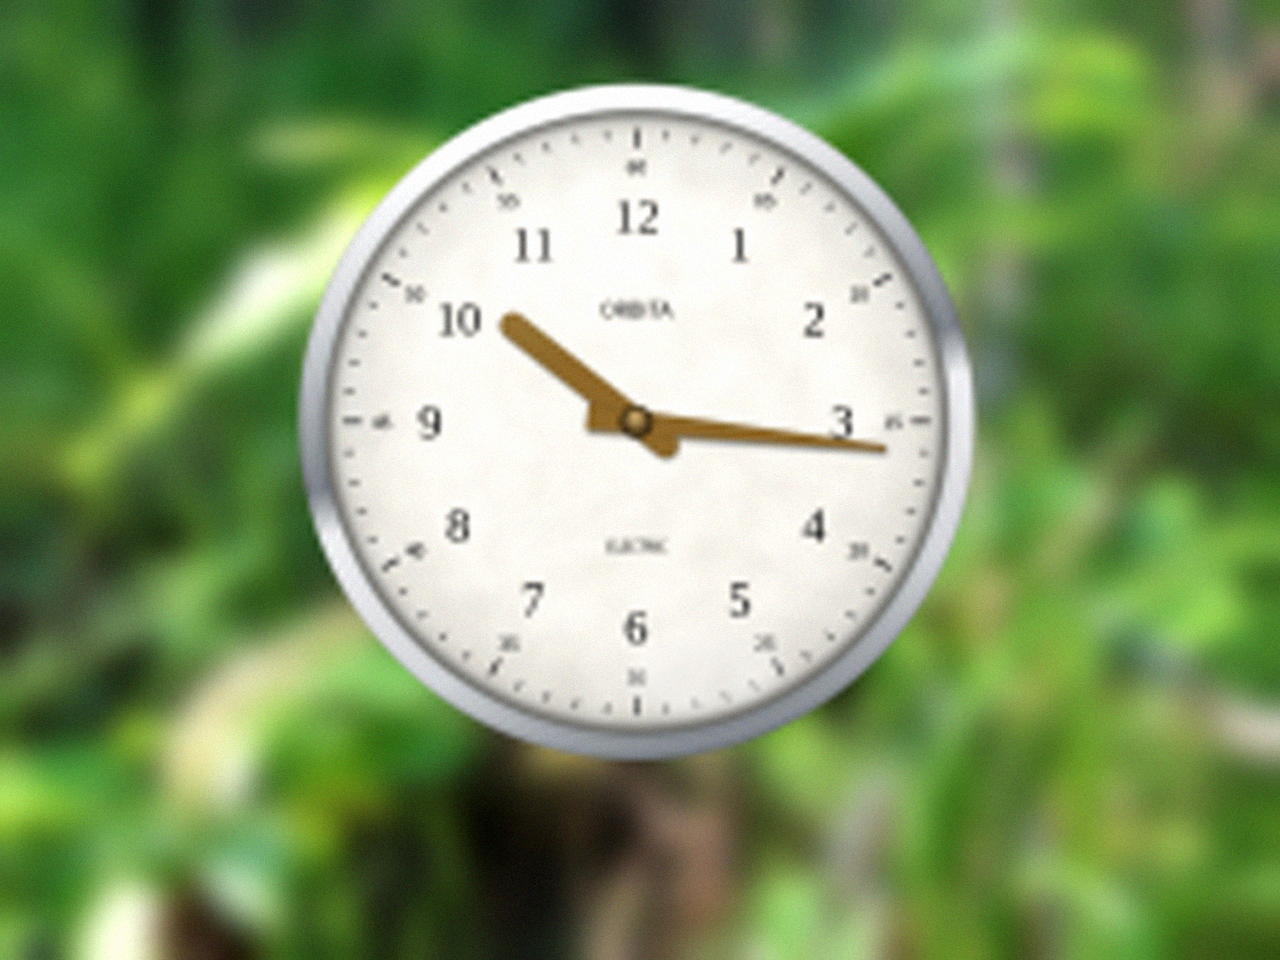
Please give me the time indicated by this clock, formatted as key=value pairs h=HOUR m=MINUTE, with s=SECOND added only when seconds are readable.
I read h=10 m=16
